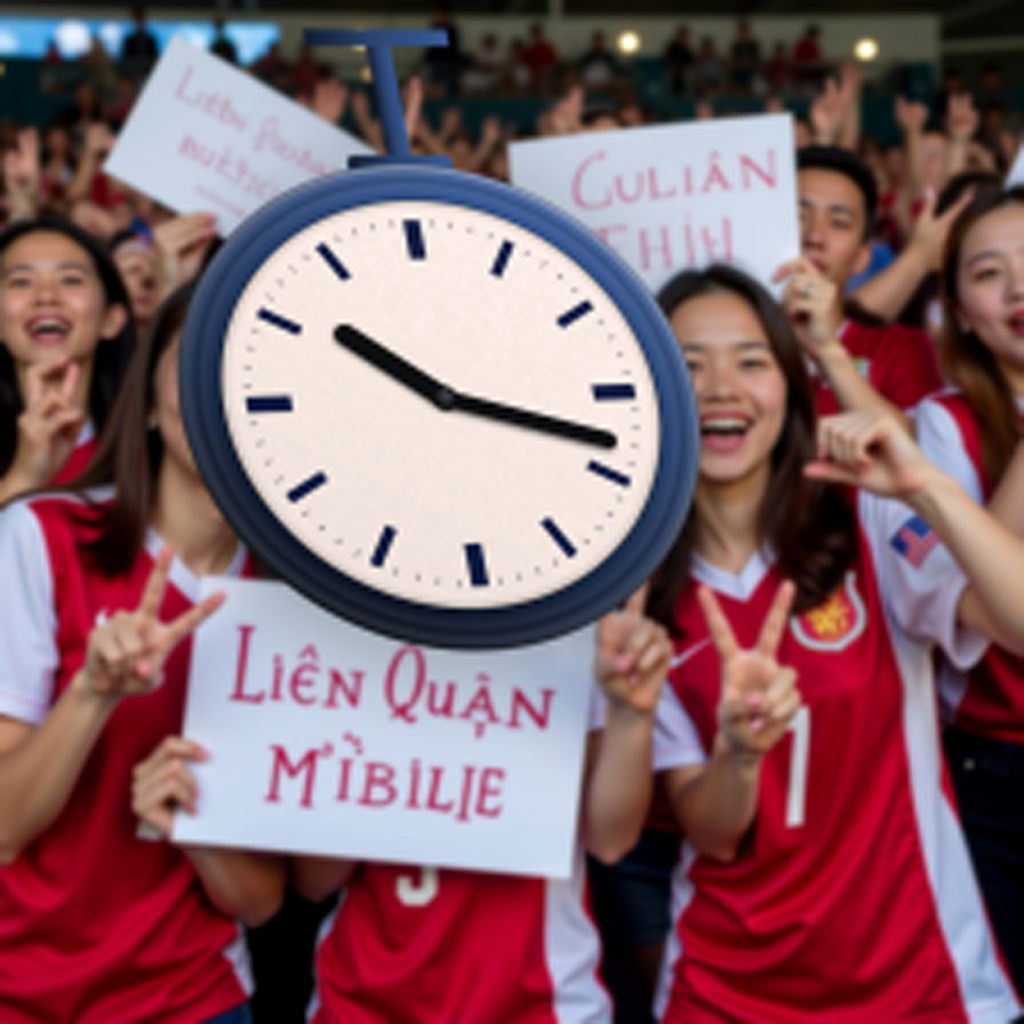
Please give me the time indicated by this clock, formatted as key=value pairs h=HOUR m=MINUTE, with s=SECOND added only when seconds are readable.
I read h=10 m=18
